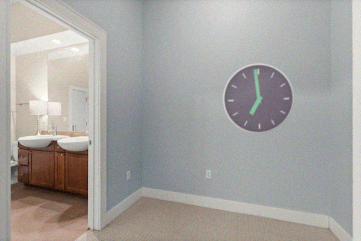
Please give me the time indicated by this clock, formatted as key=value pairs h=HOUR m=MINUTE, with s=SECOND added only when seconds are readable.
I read h=6 m=59
